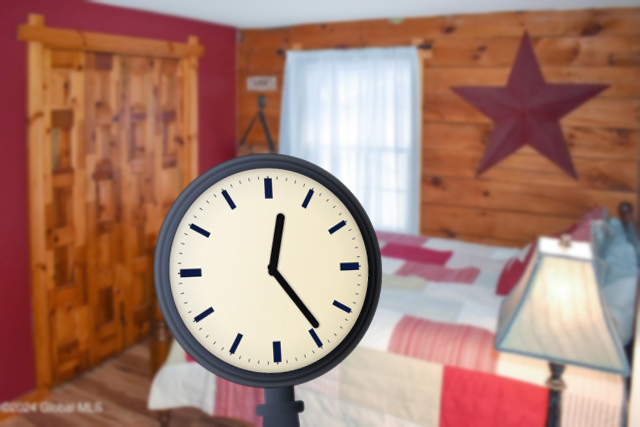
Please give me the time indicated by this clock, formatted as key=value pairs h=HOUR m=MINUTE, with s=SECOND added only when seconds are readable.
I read h=12 m=24
